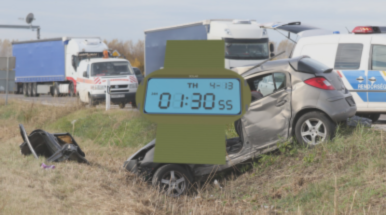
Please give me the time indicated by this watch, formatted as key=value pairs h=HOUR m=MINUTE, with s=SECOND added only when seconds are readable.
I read h=1 m=30 s=55
